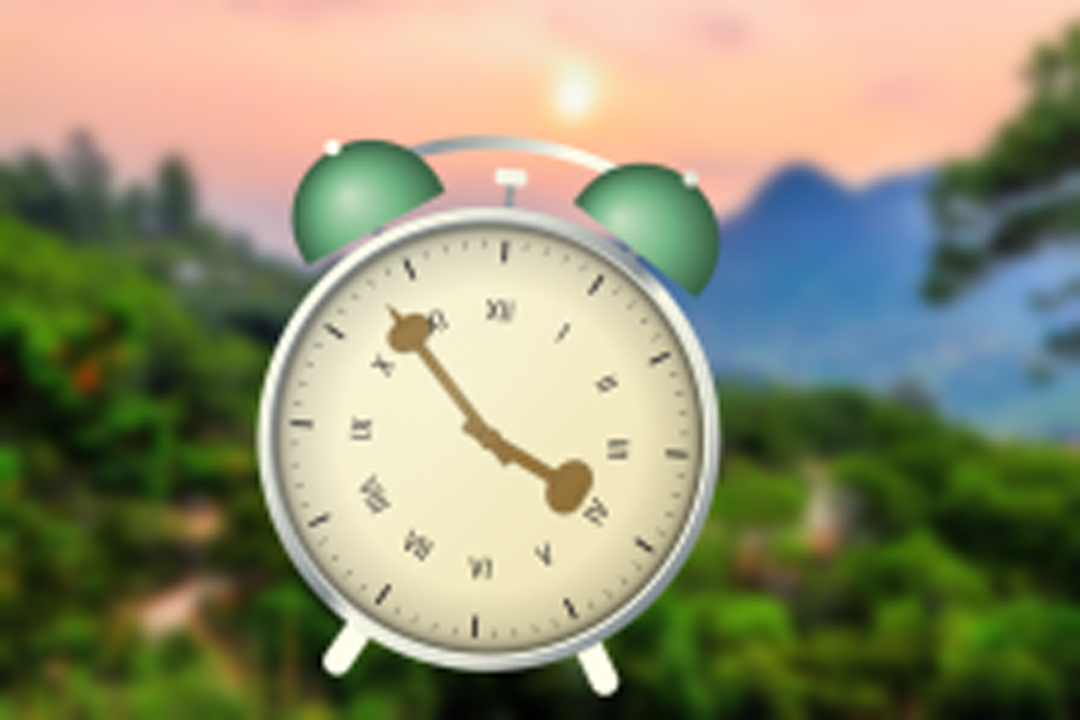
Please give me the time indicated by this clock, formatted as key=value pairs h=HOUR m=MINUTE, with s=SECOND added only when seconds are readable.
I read h=3 m=53
